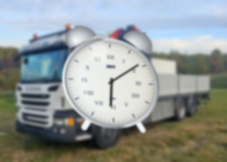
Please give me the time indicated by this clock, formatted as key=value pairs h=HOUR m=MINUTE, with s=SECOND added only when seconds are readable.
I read h=6 m=9
